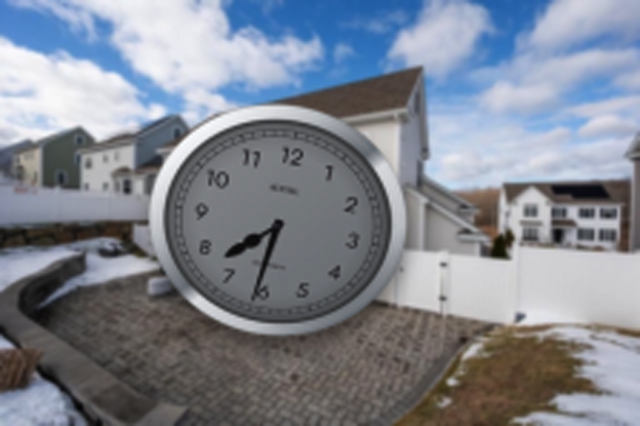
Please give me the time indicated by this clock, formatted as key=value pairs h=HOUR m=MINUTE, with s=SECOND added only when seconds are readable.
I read h=7 m=31
